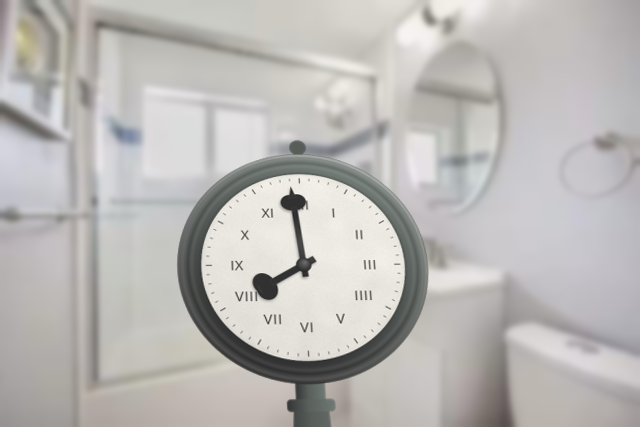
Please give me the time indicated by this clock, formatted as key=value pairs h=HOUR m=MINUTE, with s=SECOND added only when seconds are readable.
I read h=7 m=59
